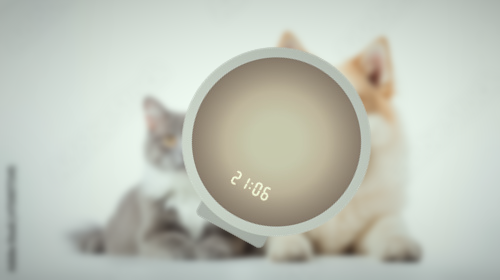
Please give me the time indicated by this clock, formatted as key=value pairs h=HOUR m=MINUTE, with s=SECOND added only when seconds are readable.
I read h=21 m=6
